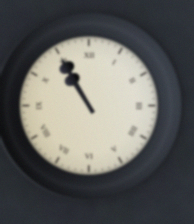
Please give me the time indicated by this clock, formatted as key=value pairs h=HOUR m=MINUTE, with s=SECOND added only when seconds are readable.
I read h=10 m=55
